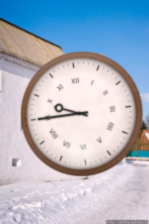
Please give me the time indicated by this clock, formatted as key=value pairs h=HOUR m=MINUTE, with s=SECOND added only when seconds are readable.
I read h=9 m=45
